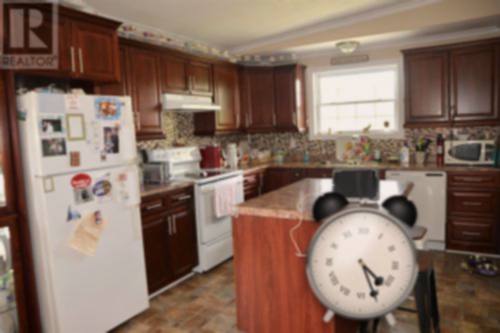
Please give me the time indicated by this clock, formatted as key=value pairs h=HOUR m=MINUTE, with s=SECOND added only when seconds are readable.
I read h=4 m=26
